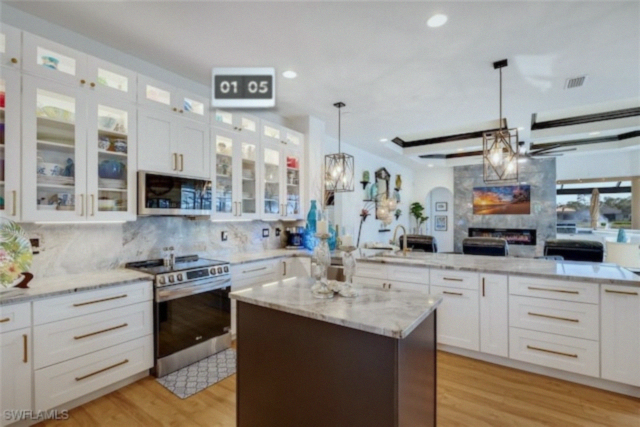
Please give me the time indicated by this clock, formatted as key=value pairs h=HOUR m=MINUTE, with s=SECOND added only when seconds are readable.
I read h=1 m=5
